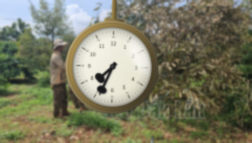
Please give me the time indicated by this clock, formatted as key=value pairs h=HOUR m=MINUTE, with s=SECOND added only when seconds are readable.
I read h=7 m=34
